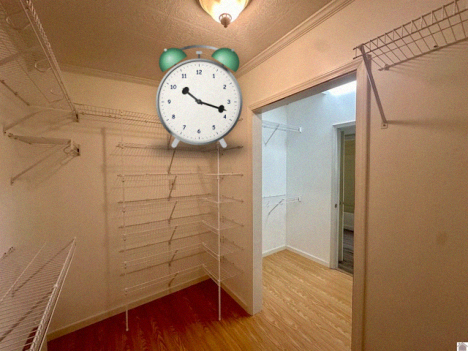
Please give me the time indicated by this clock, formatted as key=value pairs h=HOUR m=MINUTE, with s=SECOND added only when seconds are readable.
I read h=10 m=18
